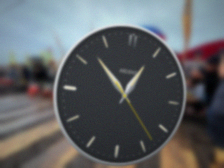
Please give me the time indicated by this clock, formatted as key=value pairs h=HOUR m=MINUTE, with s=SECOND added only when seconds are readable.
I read h=12 m=52 s=23
